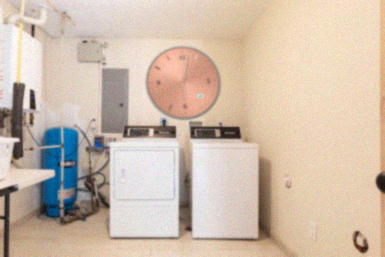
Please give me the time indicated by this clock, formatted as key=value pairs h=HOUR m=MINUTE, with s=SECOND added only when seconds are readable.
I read h=6 m=2
